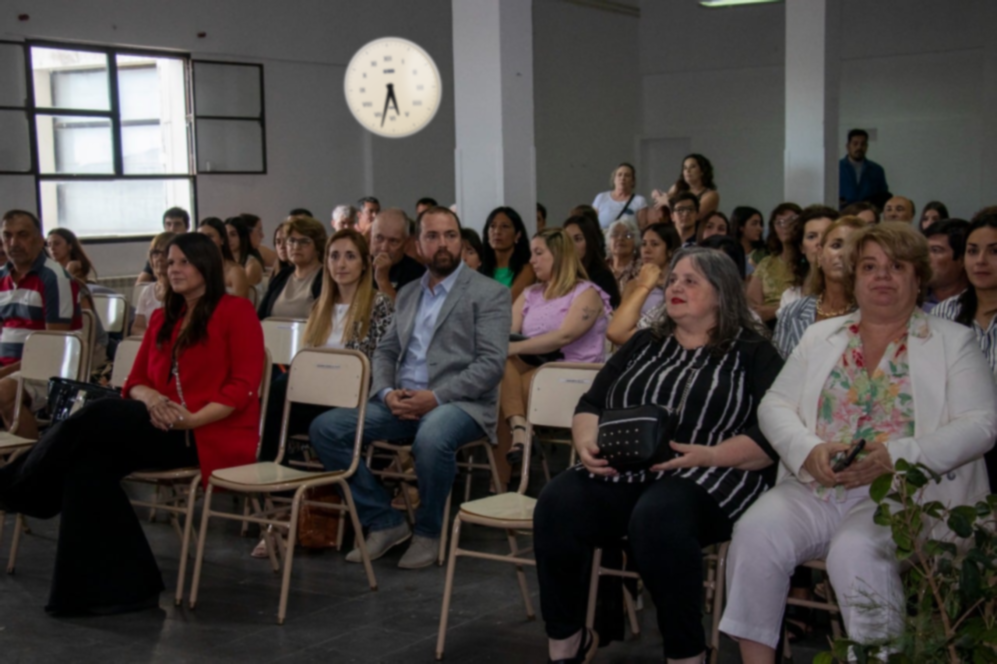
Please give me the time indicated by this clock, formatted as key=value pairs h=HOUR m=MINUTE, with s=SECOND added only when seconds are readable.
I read h=5 m=33
